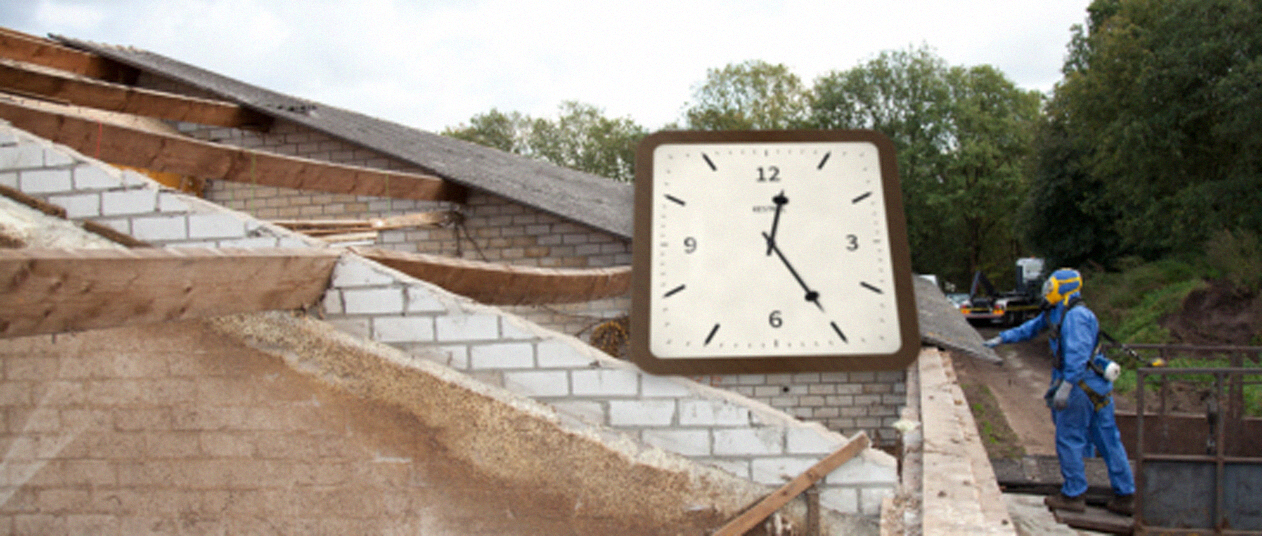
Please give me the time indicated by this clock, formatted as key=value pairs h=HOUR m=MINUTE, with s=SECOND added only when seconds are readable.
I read h=12 m=25
